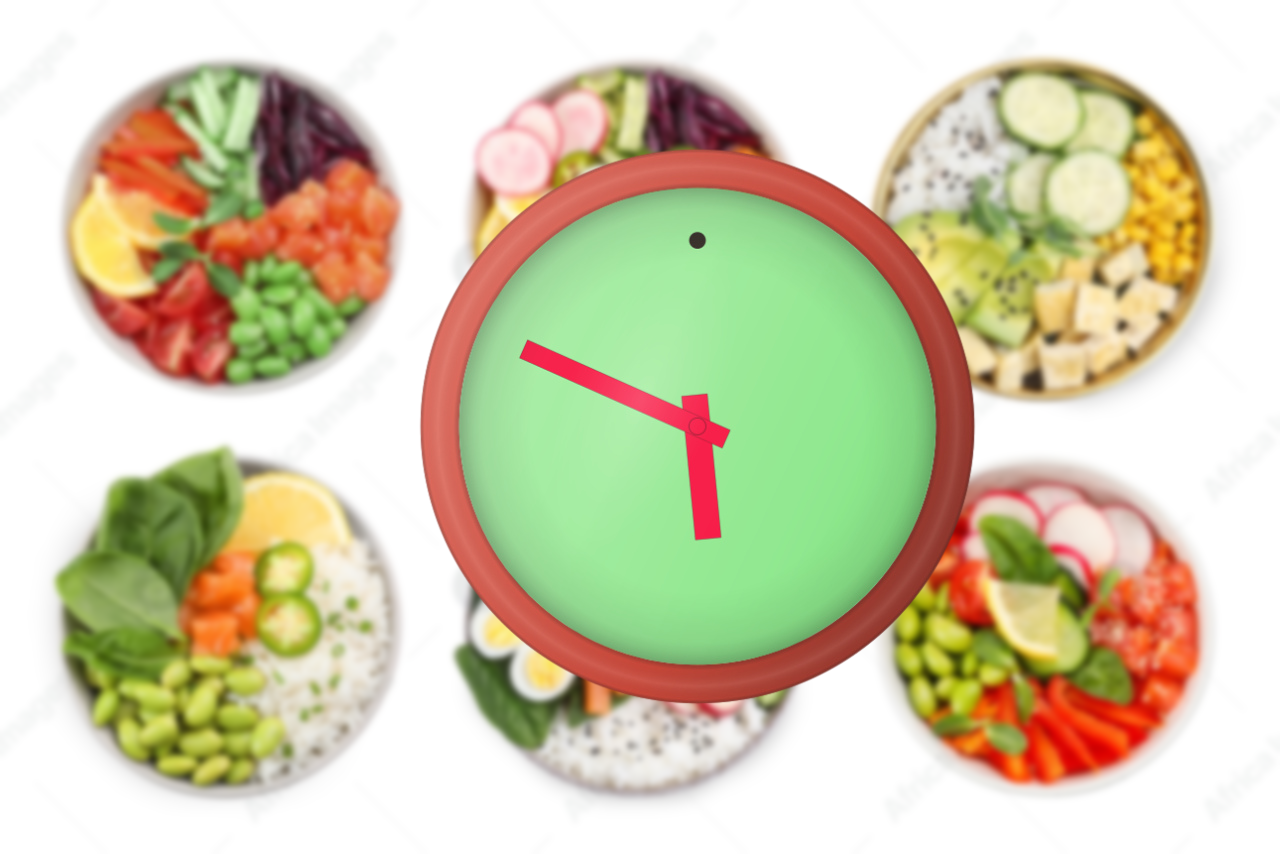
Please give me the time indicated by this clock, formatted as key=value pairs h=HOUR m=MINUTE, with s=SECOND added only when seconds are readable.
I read h=5 m=49
